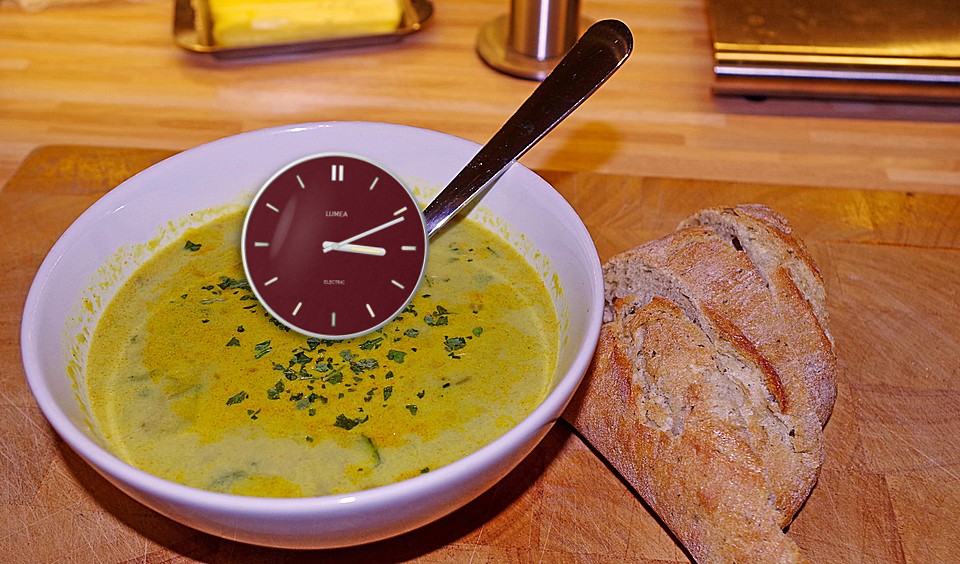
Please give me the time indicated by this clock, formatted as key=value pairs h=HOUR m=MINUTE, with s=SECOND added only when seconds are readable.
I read h=3 m=11
